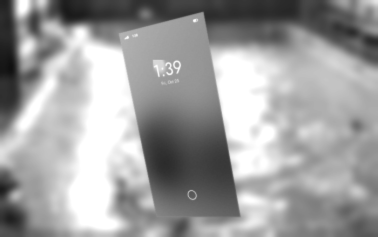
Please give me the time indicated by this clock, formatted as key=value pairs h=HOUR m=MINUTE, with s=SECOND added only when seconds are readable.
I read h=1 m=39
